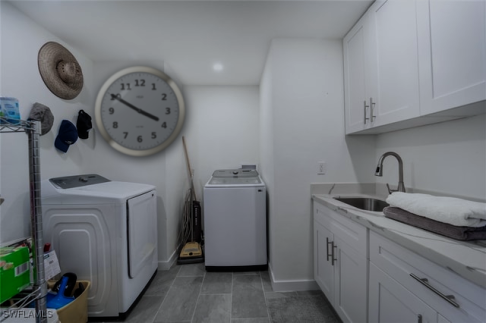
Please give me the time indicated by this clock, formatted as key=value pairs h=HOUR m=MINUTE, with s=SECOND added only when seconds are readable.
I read h=3 m=50
